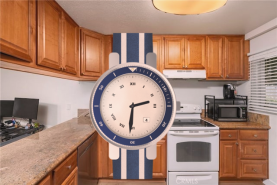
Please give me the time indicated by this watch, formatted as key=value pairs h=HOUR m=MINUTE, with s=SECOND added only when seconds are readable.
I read h=2 m=31
